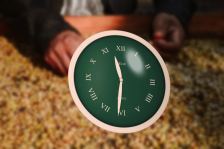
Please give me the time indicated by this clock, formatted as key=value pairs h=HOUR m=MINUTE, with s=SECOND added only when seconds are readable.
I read h=11 m=31
